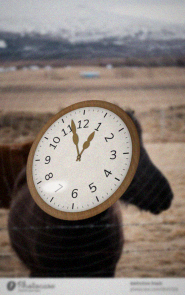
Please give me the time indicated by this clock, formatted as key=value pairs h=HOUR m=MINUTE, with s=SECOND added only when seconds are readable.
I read h=12 m=57
